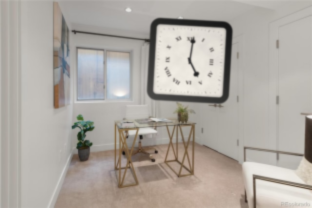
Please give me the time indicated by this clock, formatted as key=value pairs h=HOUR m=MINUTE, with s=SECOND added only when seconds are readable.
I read h=5 m=1
